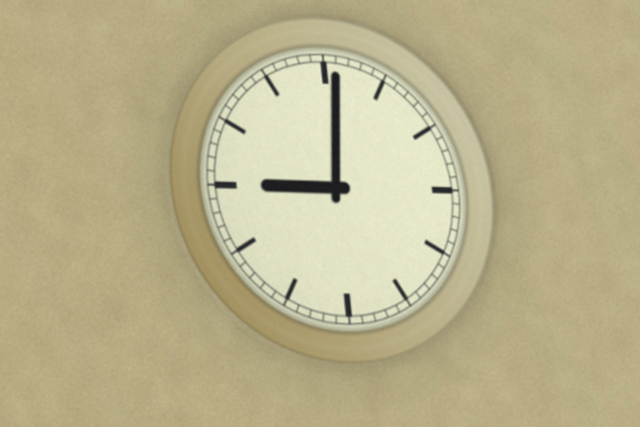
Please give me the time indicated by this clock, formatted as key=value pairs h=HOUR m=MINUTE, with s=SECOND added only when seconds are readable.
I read h=9 m=1
